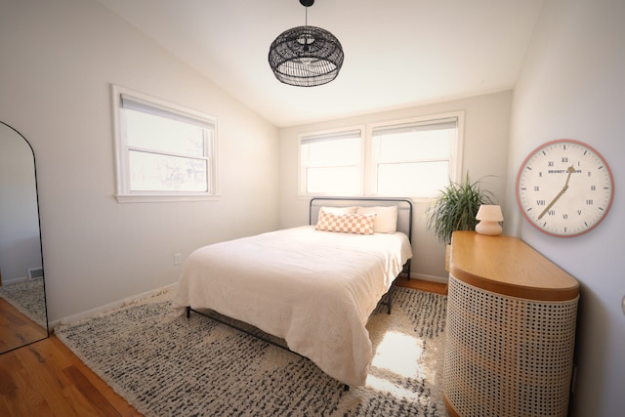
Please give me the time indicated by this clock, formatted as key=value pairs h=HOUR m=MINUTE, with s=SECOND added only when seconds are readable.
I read h=12 m=37
